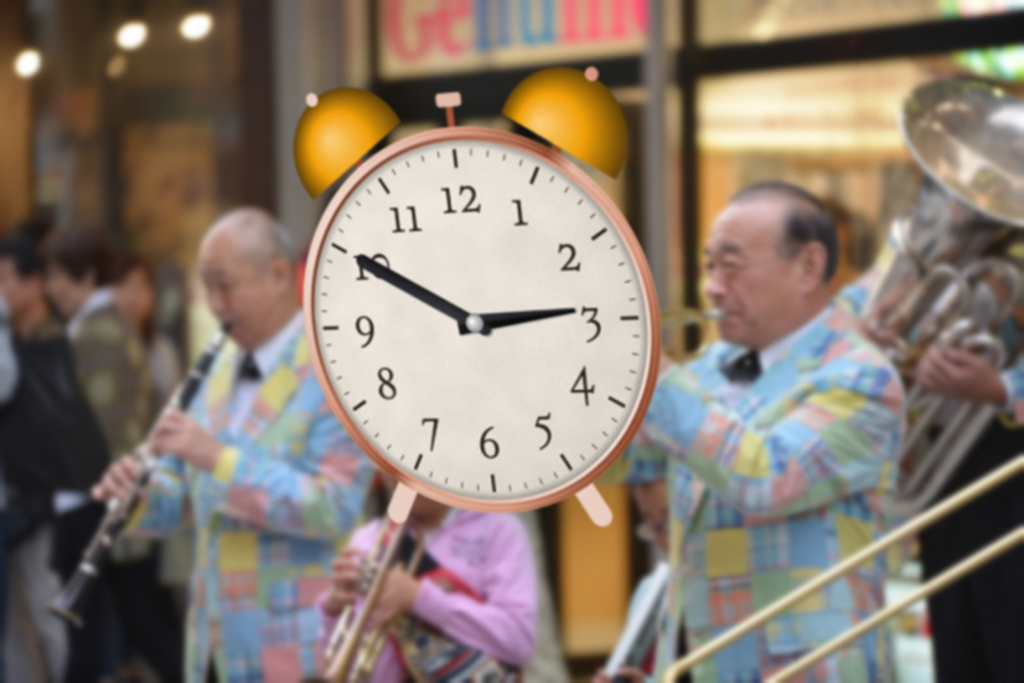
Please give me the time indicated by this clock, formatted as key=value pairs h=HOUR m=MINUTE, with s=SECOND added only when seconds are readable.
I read h=2 m=50
